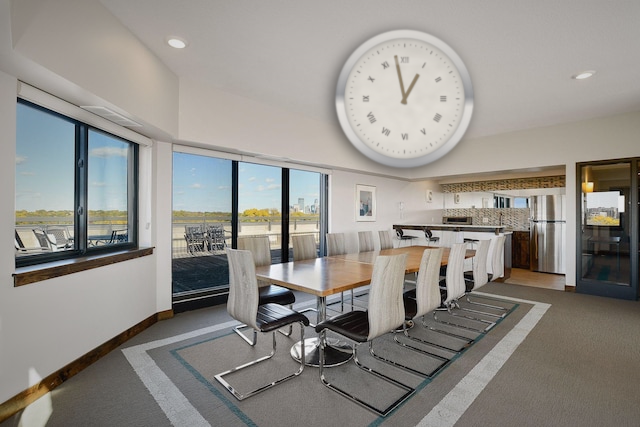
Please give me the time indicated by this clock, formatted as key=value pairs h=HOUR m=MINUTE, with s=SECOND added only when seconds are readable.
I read h=12 m=58
